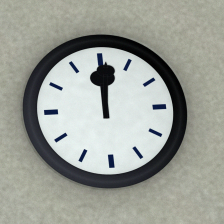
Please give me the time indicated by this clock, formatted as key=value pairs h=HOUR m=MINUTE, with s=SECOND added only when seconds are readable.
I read h=12 m=1
